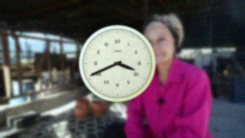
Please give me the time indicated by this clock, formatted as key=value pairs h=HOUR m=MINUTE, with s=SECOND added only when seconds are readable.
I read h=3 m=41
